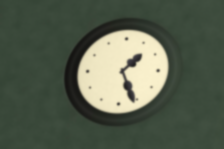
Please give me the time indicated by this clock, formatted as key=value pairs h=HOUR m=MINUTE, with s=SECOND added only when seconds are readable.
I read h=1 m=26
